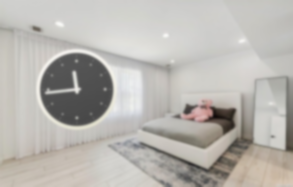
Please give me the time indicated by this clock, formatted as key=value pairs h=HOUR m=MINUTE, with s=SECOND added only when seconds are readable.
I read h=11 m=44
